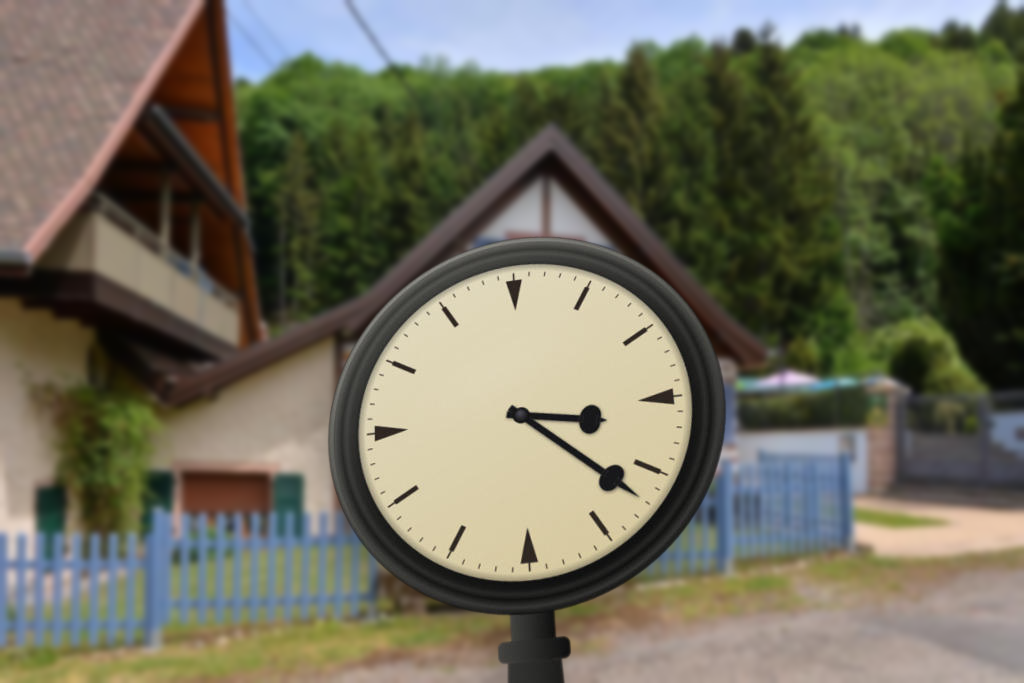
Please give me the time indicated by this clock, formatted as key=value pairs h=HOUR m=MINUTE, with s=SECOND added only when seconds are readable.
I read h=3 m=22
